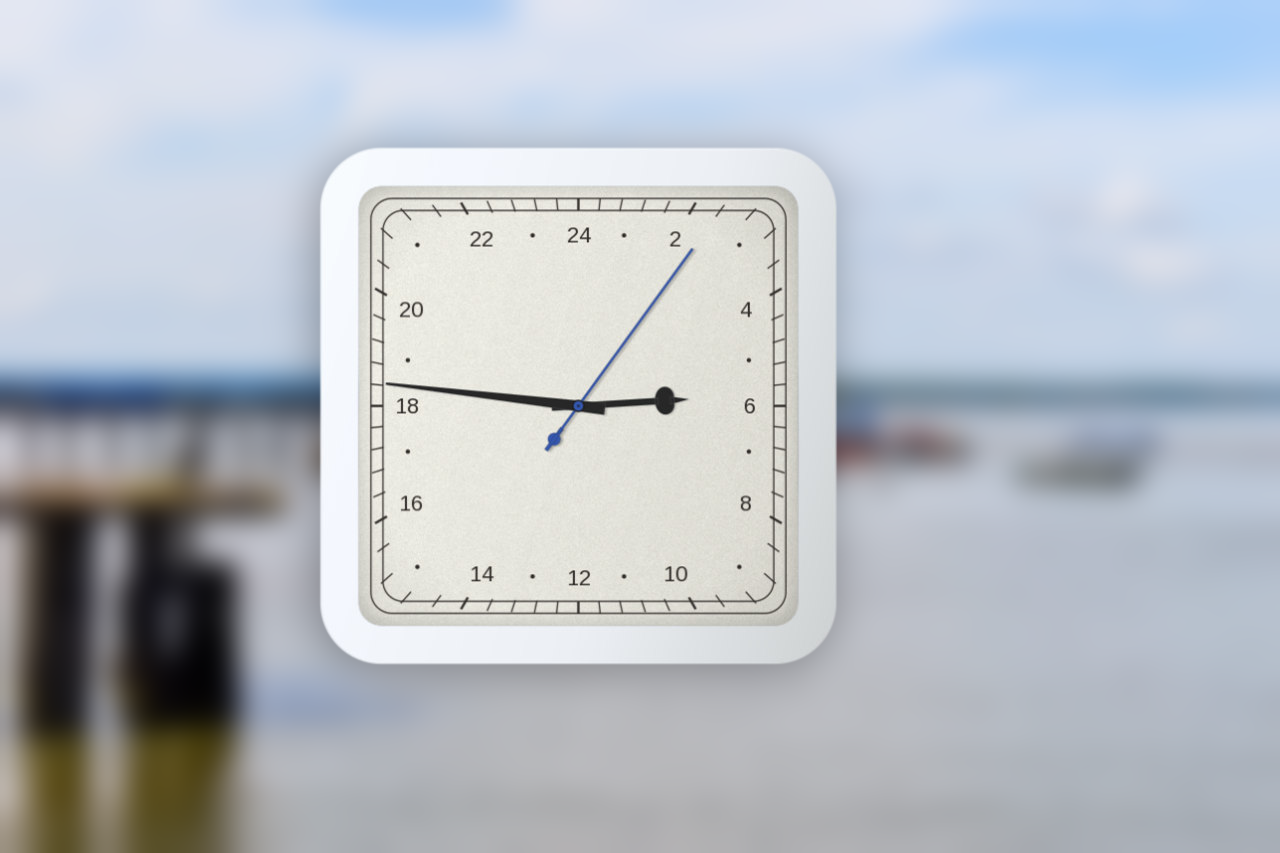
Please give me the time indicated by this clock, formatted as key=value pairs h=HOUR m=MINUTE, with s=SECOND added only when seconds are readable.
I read h=5 m=46 s=6
